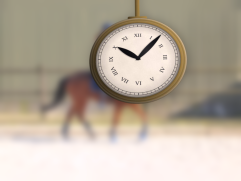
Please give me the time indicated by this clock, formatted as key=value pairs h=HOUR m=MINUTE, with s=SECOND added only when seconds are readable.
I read h=10 m=7
